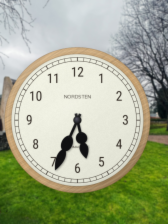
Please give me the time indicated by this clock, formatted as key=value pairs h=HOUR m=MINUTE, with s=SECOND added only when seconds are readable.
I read h=5 m=34
